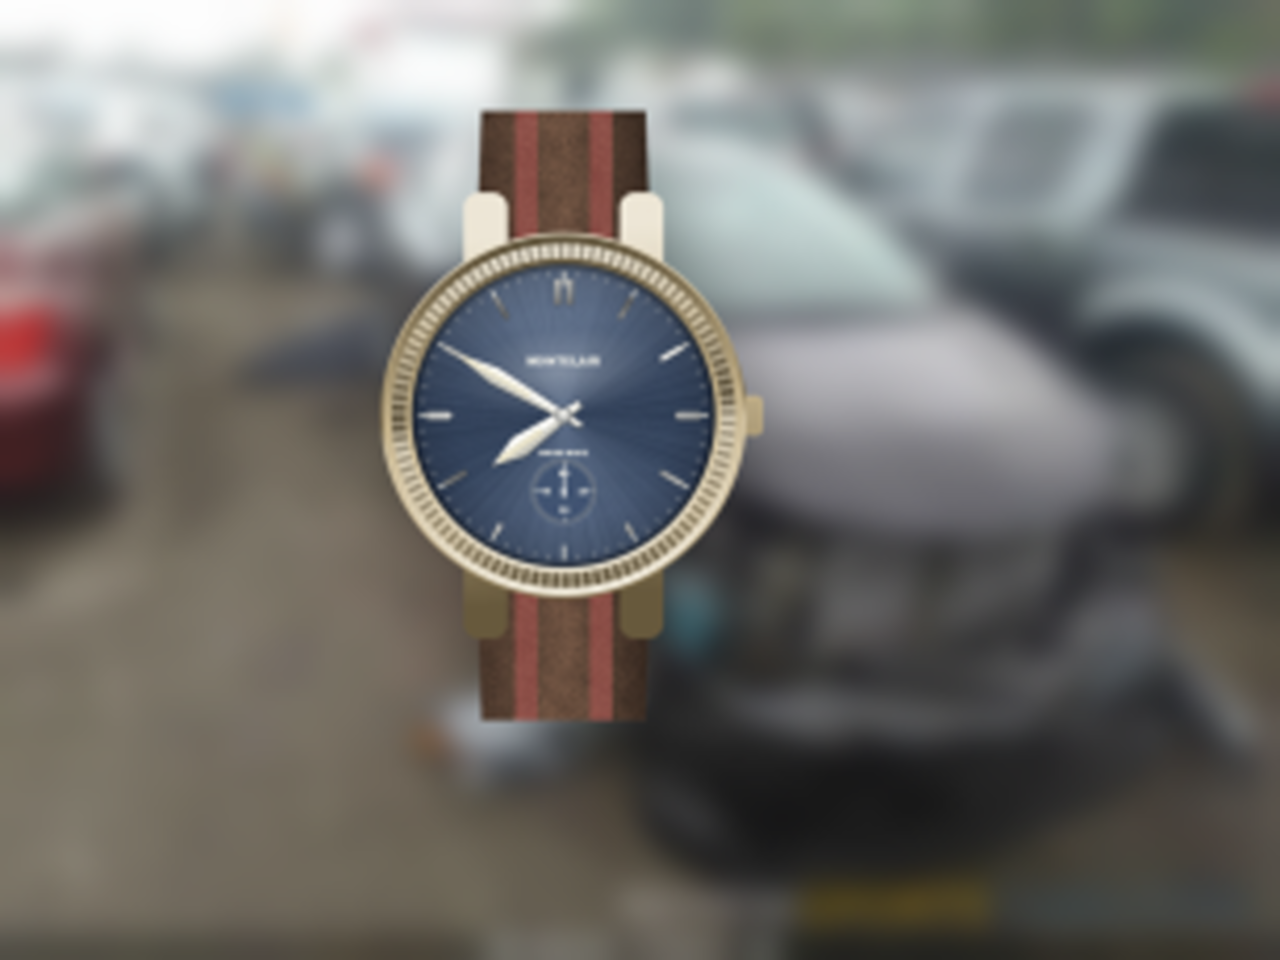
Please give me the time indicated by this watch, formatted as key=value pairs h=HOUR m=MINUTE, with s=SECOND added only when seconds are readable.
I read h=7 m=50
